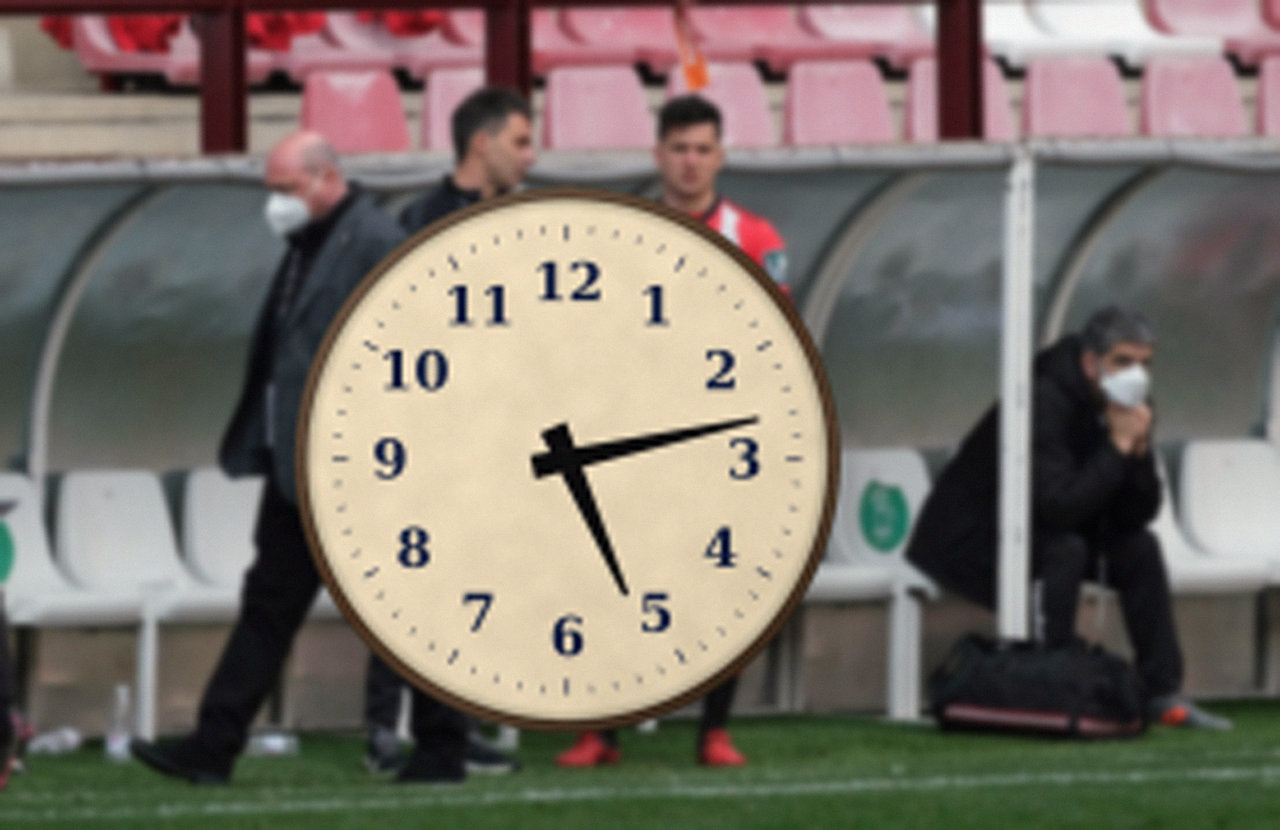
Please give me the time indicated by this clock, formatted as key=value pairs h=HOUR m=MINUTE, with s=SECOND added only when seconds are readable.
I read h=5 m=13
